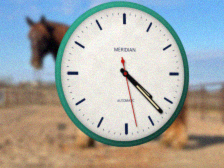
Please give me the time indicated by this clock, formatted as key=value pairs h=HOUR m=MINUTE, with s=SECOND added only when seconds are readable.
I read h=4 m=22 s=28
